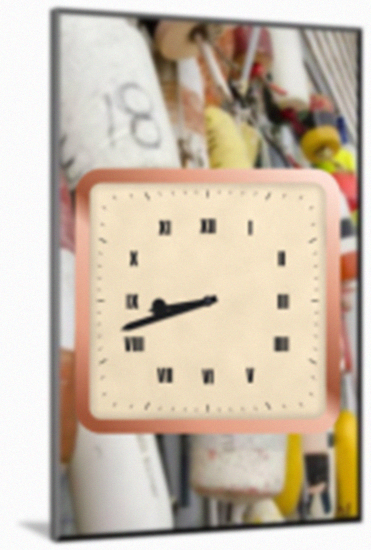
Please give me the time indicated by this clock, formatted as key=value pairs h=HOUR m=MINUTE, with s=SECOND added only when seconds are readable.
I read h=8 m=42
